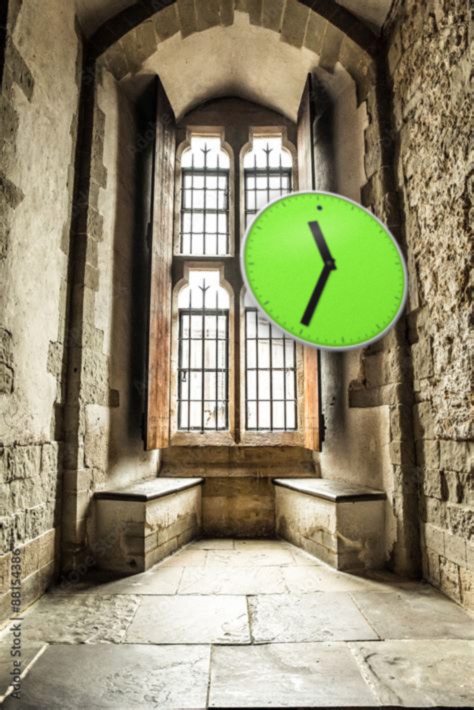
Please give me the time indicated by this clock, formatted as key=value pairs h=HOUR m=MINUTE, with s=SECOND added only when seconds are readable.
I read h=11 m=35
